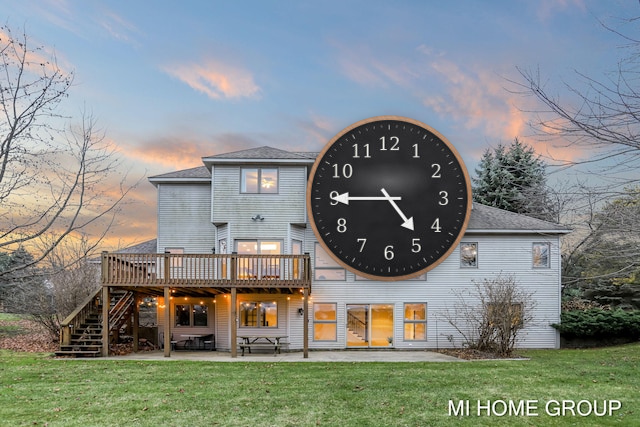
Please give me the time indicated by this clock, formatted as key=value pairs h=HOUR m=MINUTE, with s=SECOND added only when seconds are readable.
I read h=4 m=45
